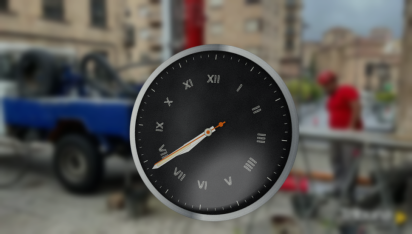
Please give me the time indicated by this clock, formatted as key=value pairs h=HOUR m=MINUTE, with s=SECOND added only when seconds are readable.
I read h=7 m=38 s=39
